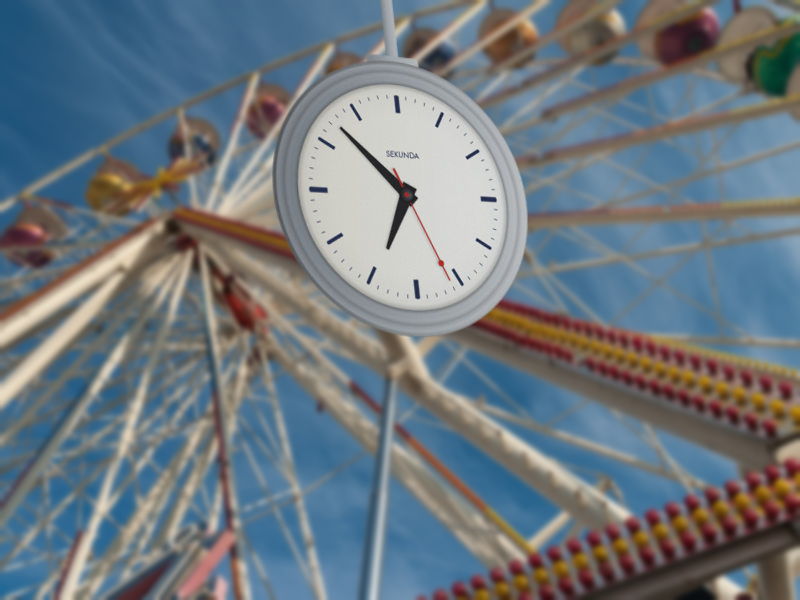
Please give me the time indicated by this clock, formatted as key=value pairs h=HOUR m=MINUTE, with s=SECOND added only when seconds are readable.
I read h=6 m=52 s=26
